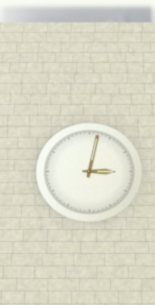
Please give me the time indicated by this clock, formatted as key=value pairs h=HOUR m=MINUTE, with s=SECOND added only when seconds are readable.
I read h=3 m=2
